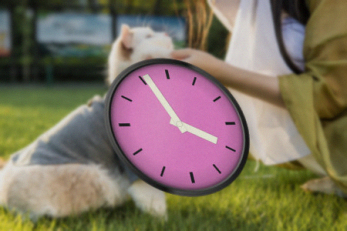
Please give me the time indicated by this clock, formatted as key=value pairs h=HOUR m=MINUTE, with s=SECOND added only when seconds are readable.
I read h=3 m=56
